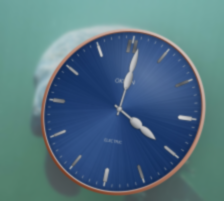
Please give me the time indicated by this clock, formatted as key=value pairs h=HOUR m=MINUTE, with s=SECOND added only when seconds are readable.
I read h=4 m=1
